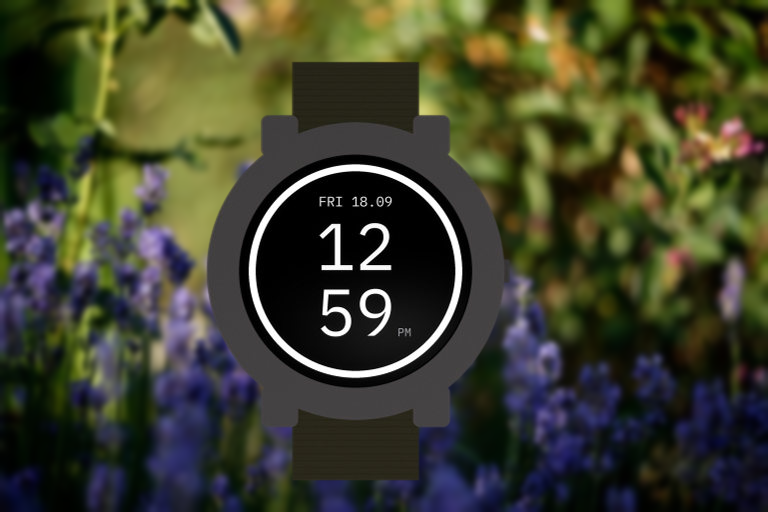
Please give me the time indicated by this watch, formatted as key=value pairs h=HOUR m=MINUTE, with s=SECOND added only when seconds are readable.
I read h=12 m=59
